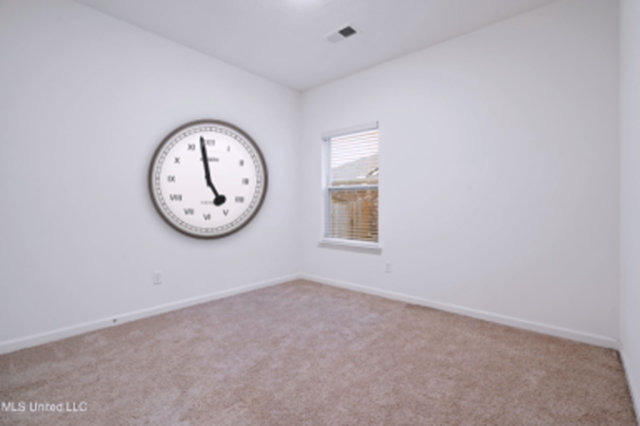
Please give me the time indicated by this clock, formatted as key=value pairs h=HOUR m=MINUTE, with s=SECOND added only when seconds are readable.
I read h=4 m=58
